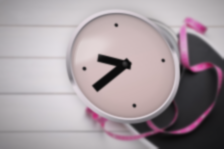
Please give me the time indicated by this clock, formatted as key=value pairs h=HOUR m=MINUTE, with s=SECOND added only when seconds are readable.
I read h=9 m=40
